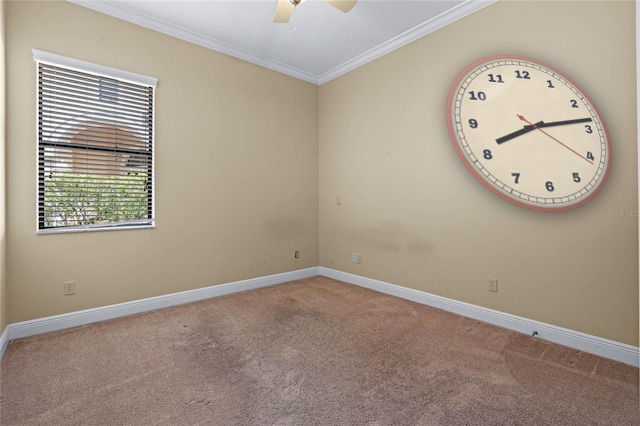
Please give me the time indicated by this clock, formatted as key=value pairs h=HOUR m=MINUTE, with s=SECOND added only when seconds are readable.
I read h=8 m=13 s=21
